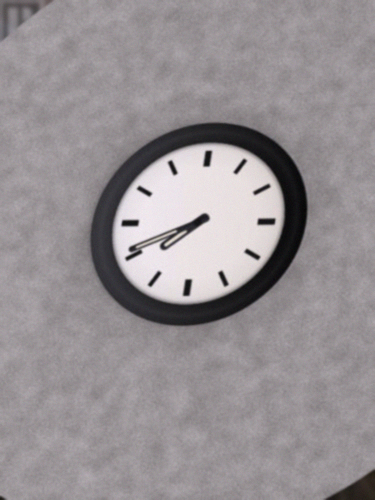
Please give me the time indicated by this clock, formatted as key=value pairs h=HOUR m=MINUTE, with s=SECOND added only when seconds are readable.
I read h=7 m=41
